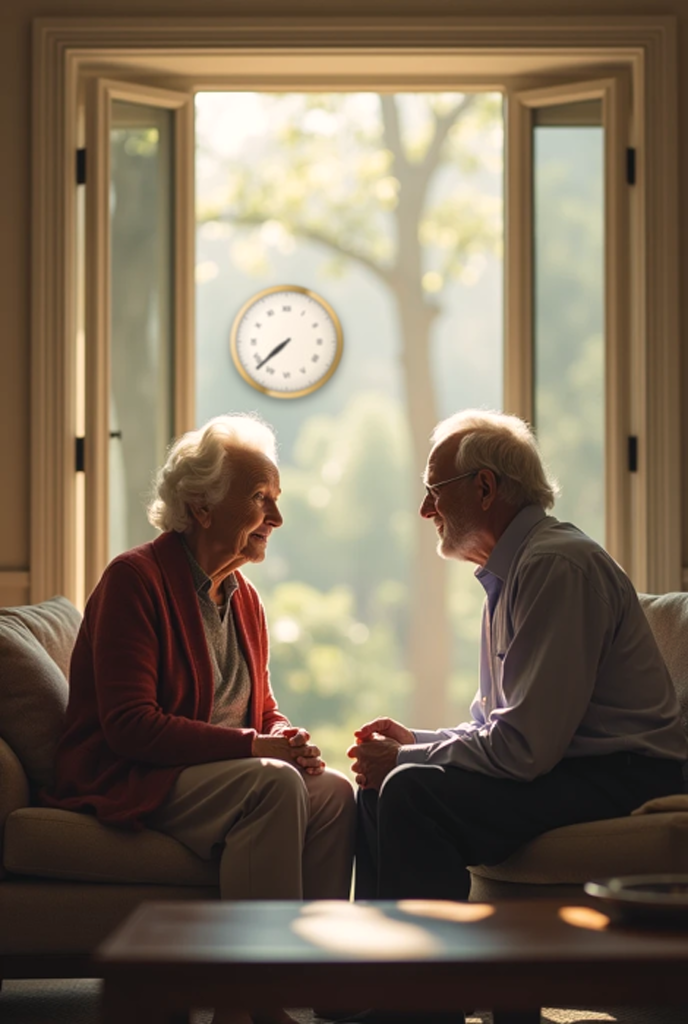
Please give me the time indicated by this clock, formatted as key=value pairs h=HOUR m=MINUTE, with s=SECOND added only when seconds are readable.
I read h=7 m=38
